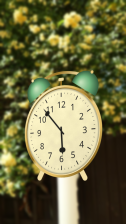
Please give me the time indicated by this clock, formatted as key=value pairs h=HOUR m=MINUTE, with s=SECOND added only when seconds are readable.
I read h=5 m=53
